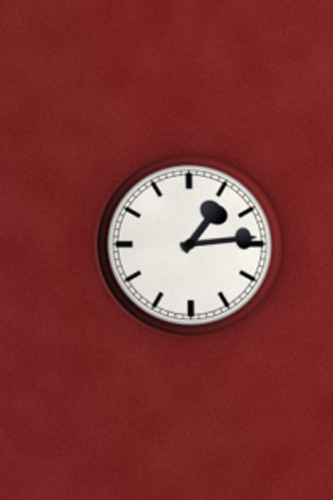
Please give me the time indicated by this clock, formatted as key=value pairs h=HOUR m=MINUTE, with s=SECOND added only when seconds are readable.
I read h=1 m=14
